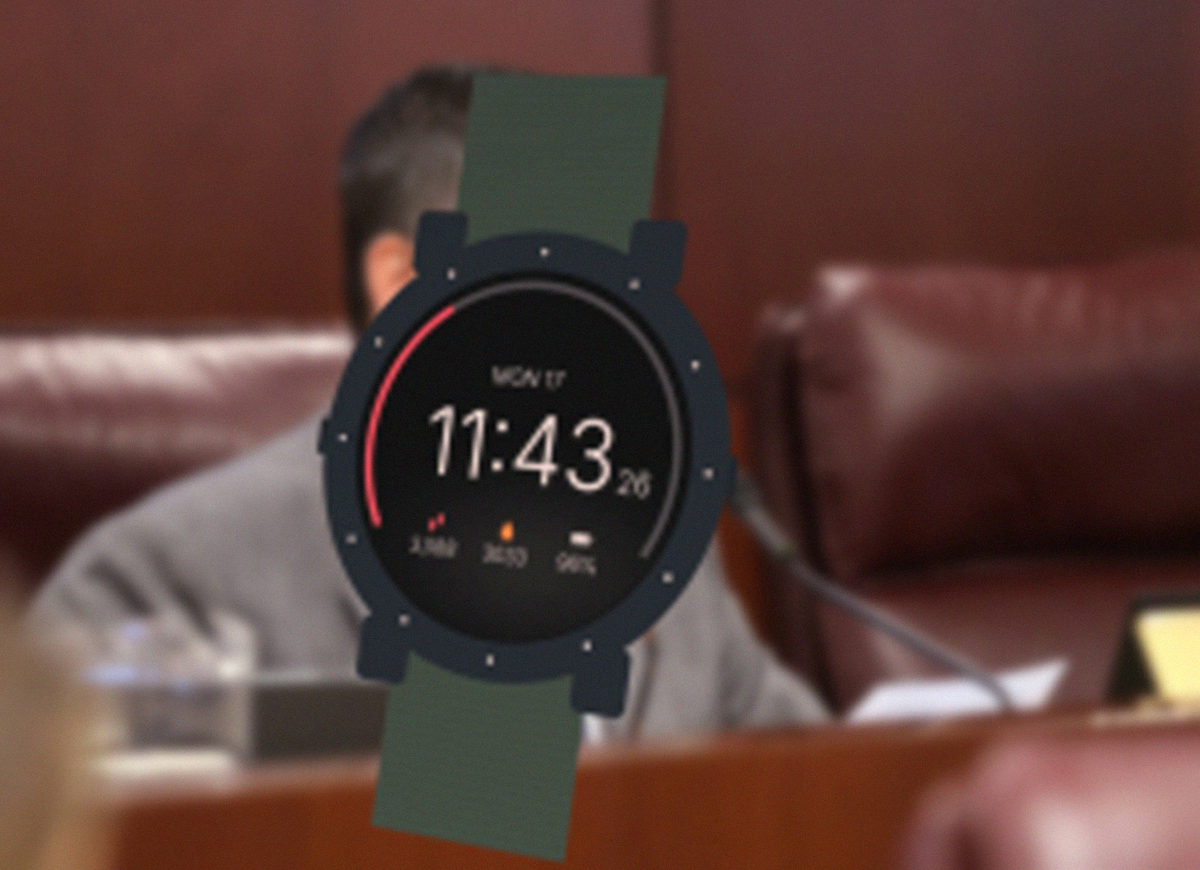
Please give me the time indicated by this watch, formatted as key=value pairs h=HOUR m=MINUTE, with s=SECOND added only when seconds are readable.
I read h=11 m=43
